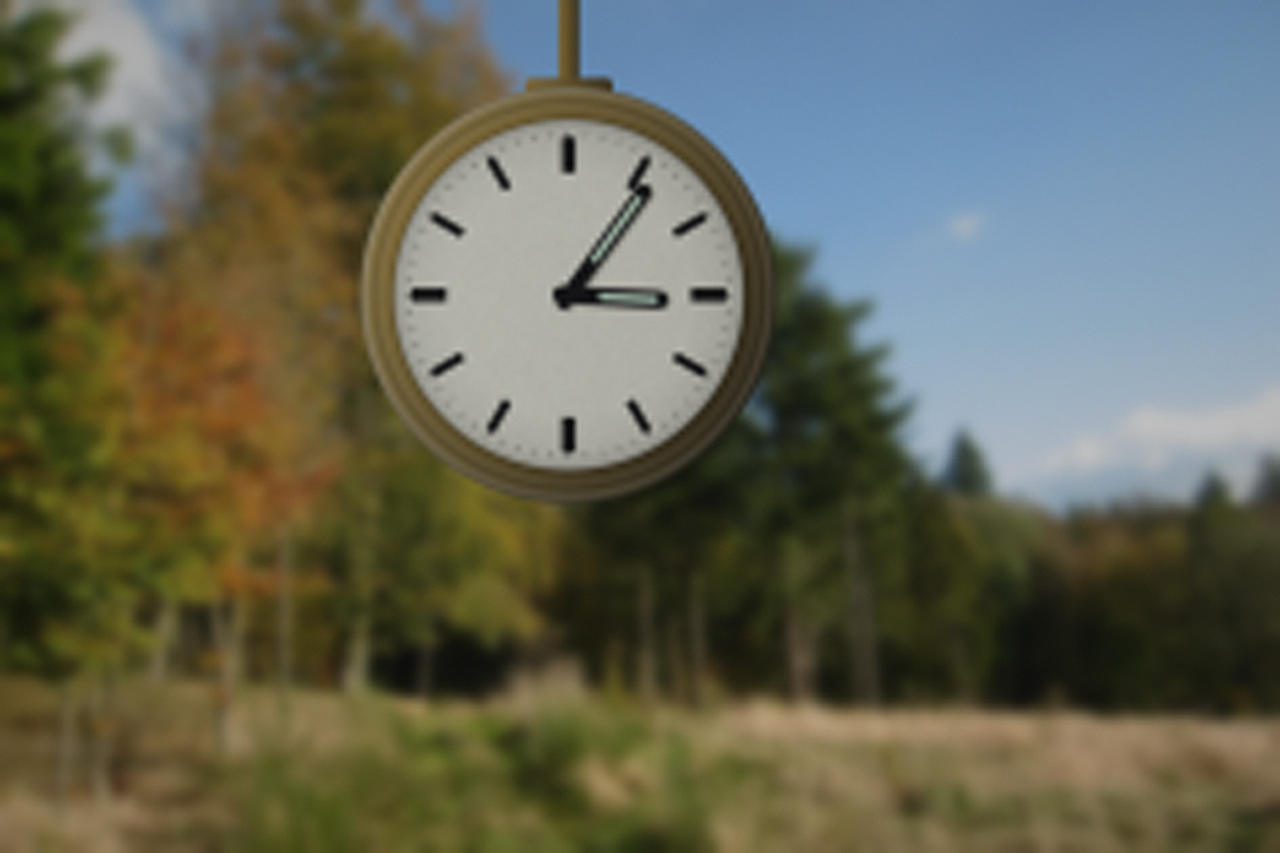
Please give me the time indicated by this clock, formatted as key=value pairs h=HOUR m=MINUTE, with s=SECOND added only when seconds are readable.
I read h=3 m=6
